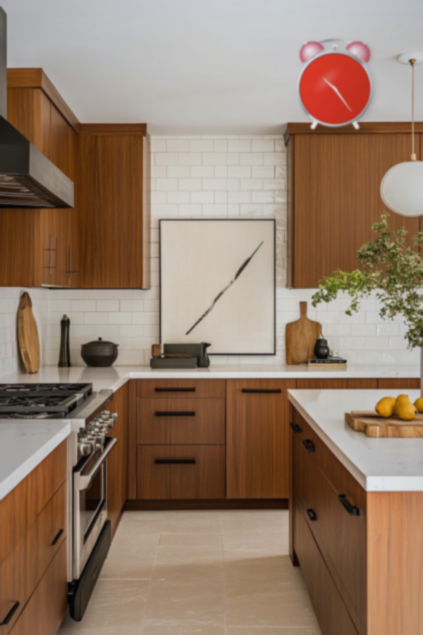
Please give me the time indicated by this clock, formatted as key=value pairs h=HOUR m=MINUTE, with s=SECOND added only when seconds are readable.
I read h=10 m=24
